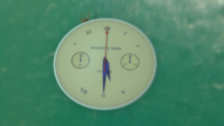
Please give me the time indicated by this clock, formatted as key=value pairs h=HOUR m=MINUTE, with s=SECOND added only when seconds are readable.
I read h=5 m=30
